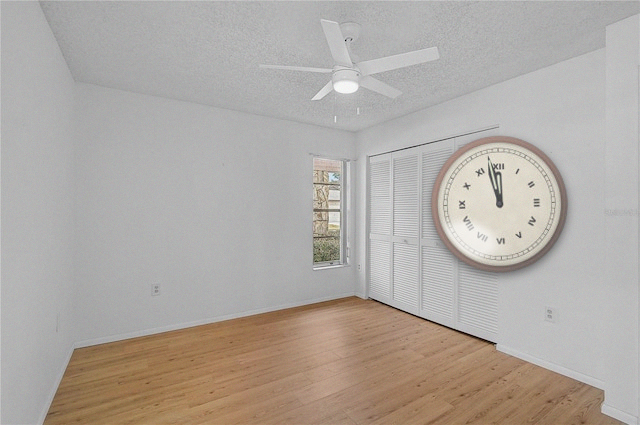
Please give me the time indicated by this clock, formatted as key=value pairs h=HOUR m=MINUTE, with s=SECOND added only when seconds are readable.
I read h=11 m=58
